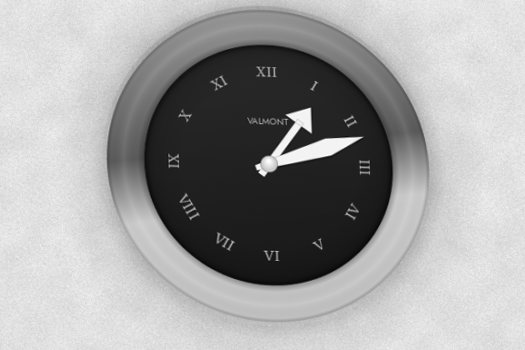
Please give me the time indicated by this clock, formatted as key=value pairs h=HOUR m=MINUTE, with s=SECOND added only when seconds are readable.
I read h=1 m=12
